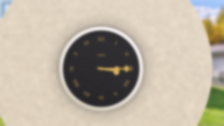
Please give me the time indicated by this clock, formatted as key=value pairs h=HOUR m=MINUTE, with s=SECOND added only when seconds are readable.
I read h=3 m=15
